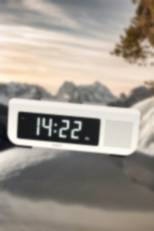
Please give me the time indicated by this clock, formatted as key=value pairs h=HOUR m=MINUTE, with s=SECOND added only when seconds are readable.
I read h=14 m=22
